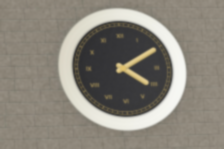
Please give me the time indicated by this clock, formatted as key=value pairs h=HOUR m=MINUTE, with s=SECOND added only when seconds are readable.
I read h=4 m=10
